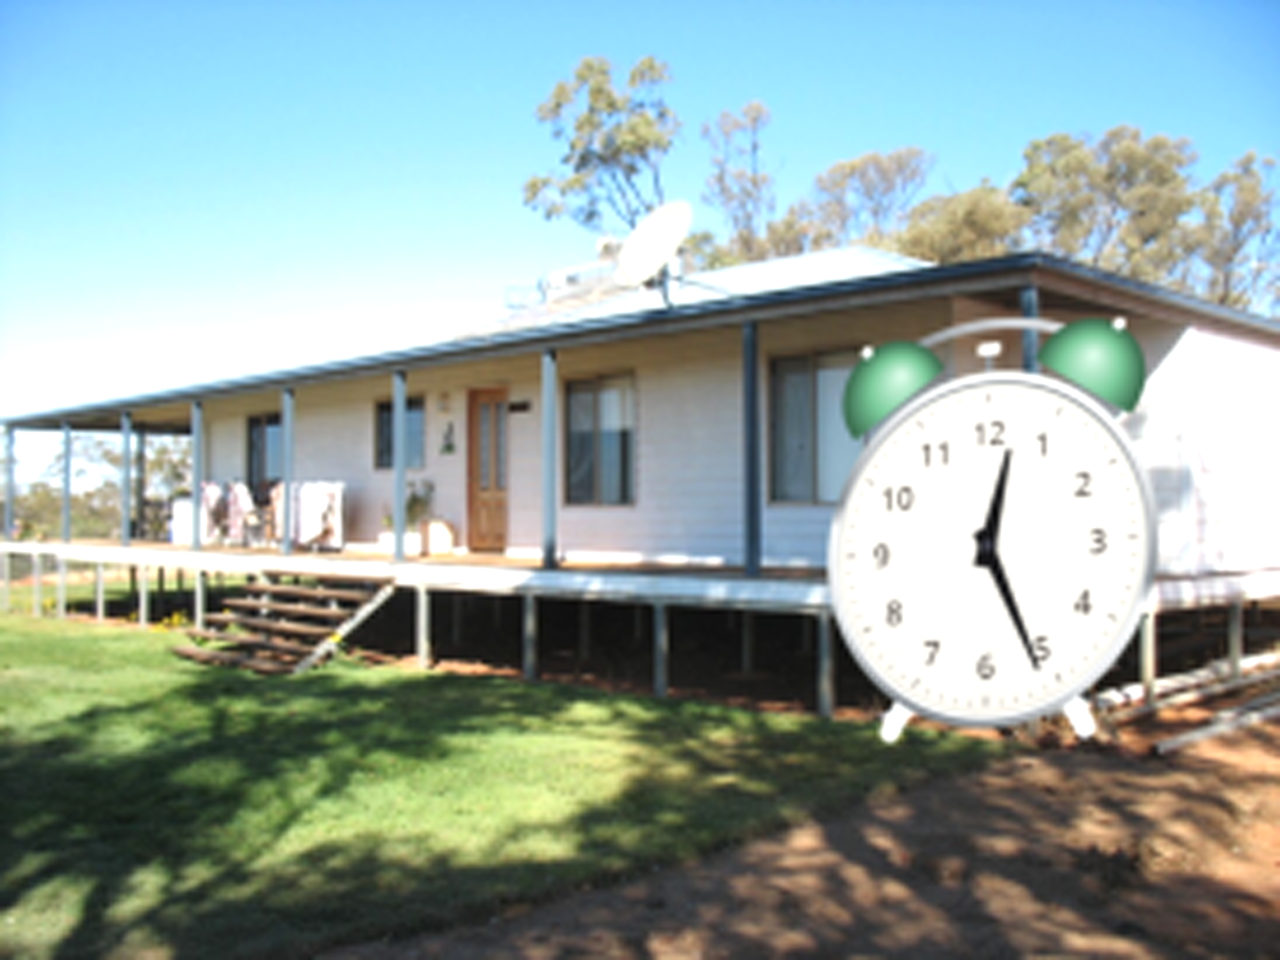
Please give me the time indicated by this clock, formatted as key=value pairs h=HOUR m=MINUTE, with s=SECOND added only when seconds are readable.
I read h=12 m=26
